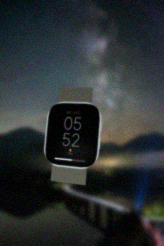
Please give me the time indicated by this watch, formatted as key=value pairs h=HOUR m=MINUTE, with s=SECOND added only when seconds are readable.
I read h=5 m=52
